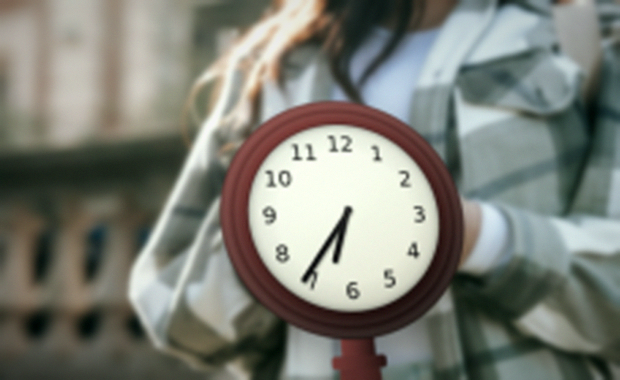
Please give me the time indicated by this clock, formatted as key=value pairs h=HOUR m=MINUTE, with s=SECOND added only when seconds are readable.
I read h=6 m=36
